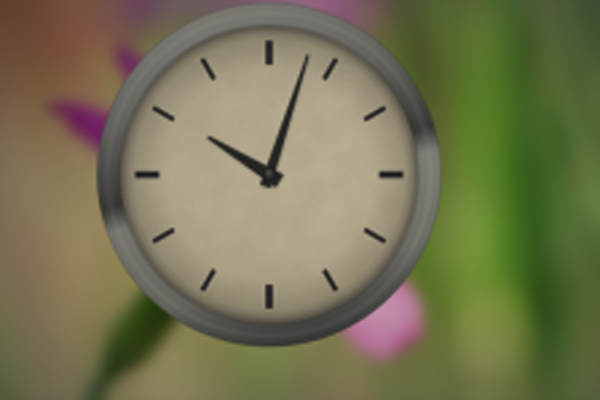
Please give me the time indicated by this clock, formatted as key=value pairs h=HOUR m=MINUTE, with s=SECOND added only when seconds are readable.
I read h=10 m=3
